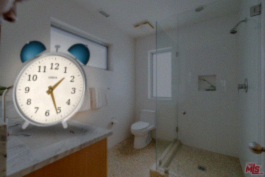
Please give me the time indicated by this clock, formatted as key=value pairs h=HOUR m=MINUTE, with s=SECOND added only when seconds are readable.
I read h=1 m=26
